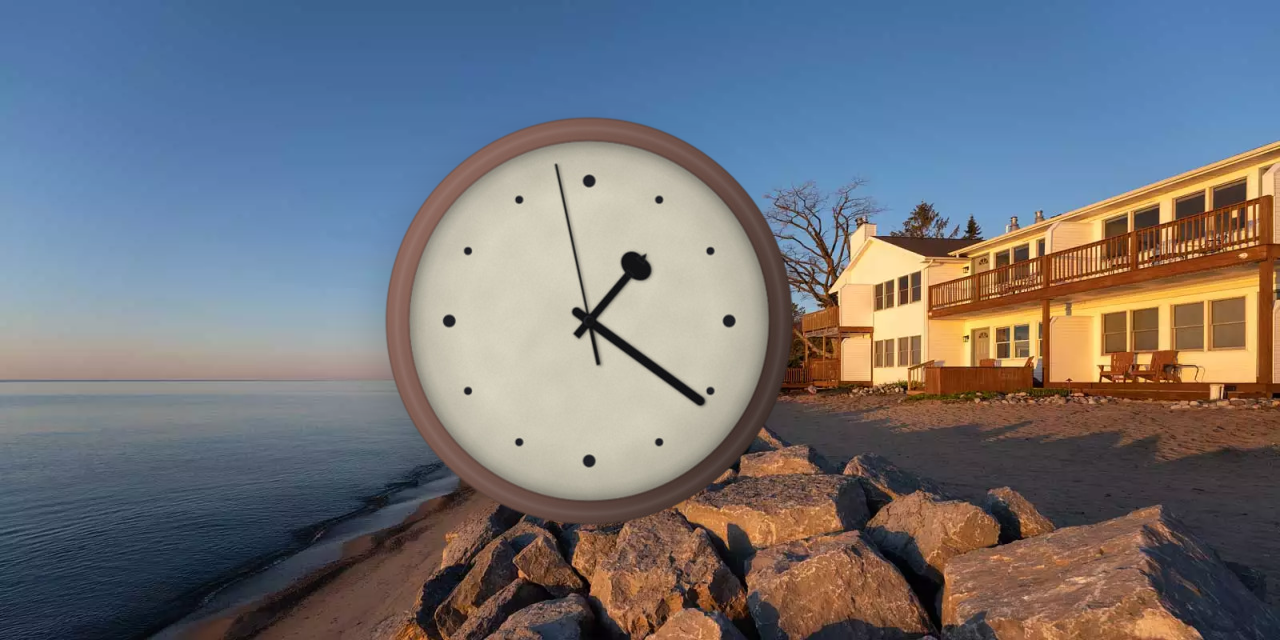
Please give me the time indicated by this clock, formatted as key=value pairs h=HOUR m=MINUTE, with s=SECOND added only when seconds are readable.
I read h=1 m=20 s=58
